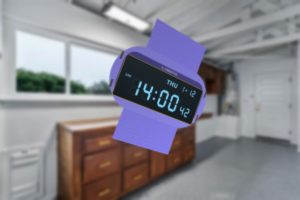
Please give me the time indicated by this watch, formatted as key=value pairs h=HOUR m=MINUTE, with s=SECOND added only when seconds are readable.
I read h=14 m=0 s=42
